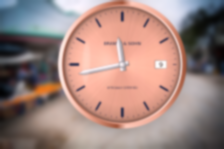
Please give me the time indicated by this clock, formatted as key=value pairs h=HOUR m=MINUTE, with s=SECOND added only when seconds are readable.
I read h=11 m=43
